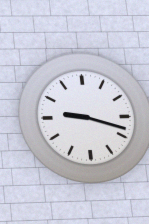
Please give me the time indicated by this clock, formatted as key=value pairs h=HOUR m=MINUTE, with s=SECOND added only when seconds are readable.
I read h=9 m=18
